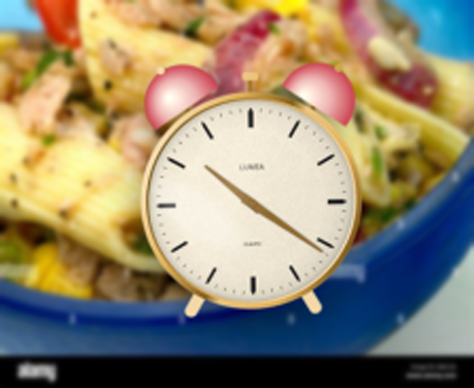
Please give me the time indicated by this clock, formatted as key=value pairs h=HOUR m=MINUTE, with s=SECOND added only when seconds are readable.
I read h=10 m=21
